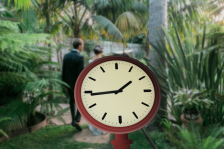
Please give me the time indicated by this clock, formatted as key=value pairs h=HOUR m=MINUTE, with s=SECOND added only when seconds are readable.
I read h=1 m=44
